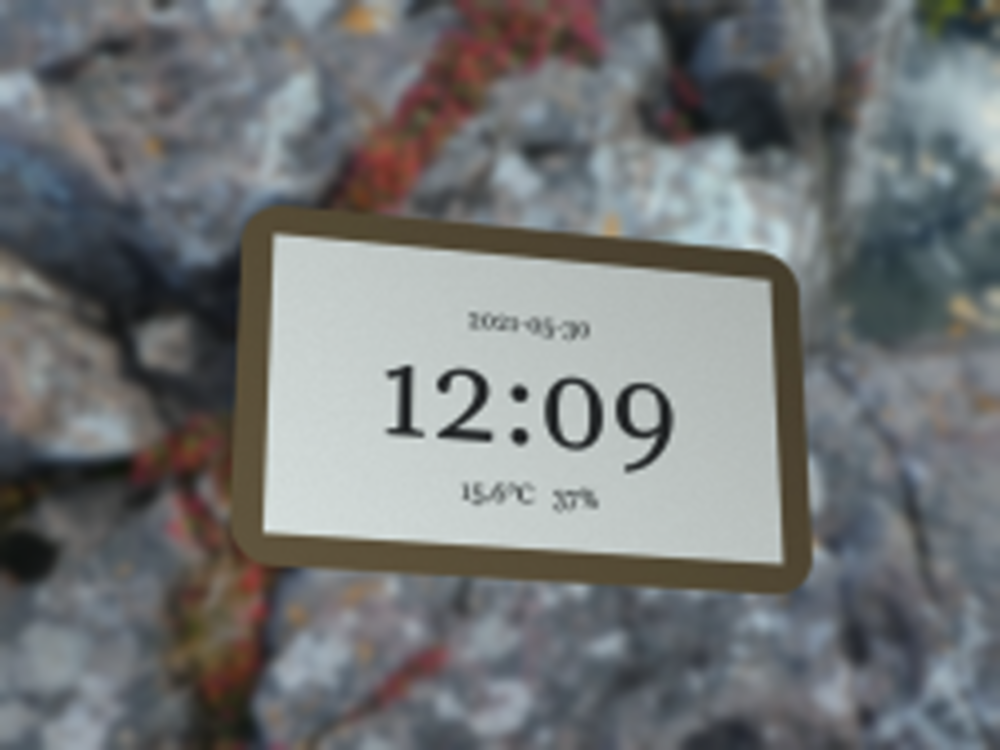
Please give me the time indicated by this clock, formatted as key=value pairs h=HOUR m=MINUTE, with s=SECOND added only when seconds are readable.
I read h=12 m=9
